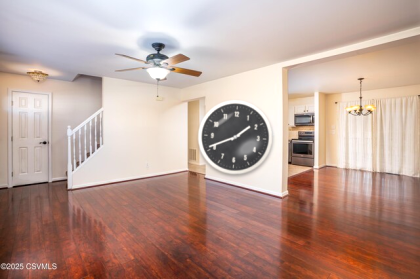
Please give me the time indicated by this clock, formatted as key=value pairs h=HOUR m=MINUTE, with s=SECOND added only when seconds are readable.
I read h=1 m=41
